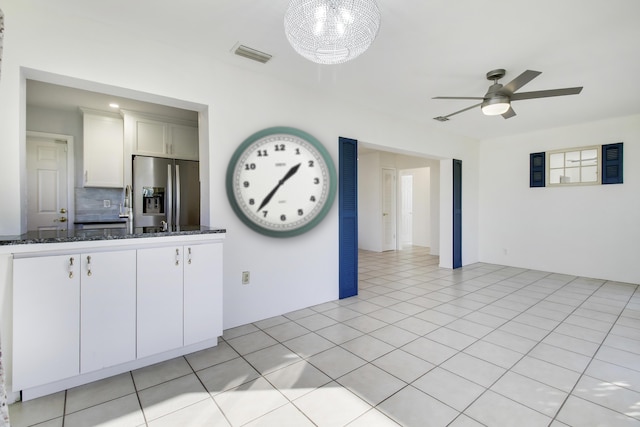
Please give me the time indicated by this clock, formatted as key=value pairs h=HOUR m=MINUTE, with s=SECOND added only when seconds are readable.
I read h=1 m=37
